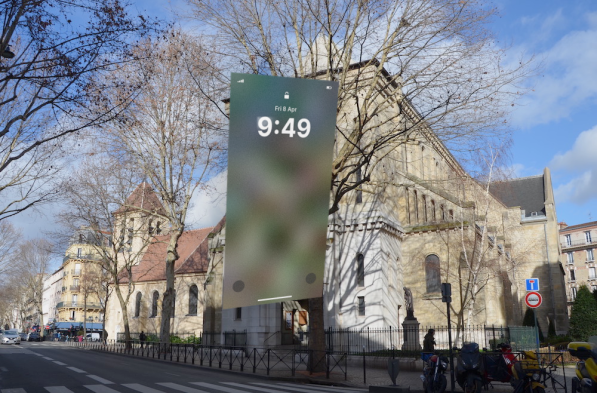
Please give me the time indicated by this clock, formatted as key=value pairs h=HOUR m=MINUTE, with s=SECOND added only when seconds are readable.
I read h=9 m=49
